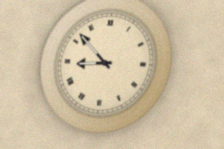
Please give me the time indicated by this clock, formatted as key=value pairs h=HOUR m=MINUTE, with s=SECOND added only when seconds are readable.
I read h=8 m=52
